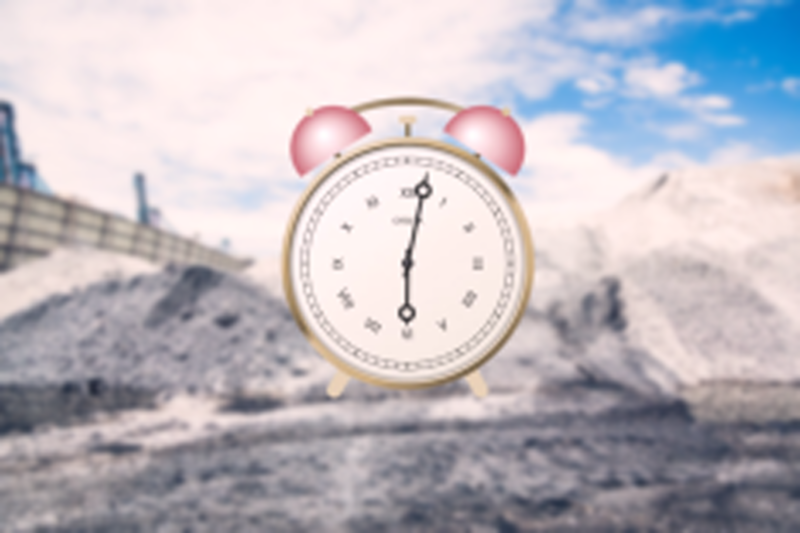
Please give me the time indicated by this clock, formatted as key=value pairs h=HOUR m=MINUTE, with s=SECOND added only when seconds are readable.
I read h=6 m=2
